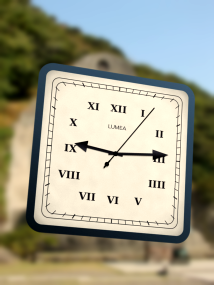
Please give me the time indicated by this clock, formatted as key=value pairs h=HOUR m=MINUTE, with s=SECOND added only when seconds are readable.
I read h=9 m=14 s=6
